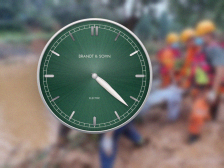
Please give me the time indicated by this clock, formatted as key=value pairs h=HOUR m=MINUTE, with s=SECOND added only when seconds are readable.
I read h=4 m=22
